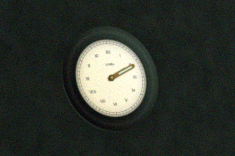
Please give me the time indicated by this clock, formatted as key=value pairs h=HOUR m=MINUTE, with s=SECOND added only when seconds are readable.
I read h=2 m=11
